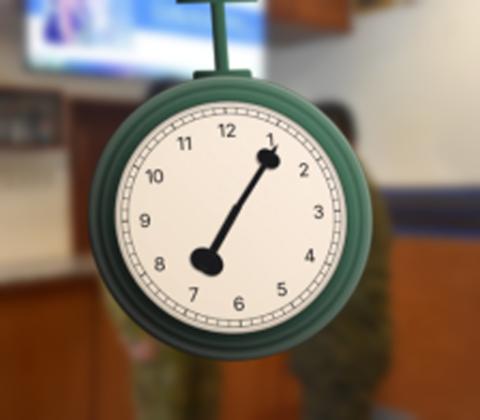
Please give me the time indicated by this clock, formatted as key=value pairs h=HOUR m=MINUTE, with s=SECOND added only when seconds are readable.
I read h=7 m=6
